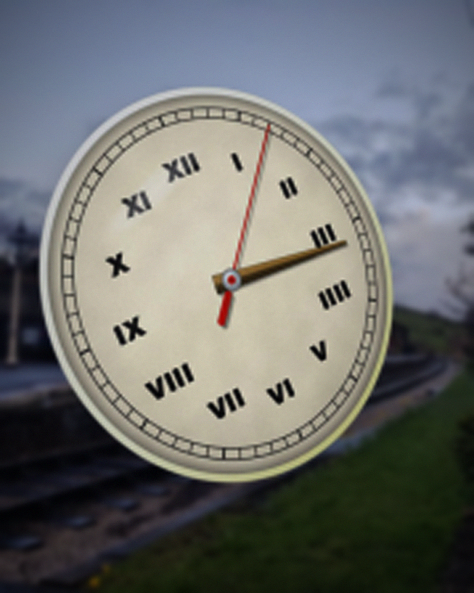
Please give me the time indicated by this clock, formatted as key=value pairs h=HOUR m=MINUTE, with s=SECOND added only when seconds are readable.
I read h=3 m=16 s=7
